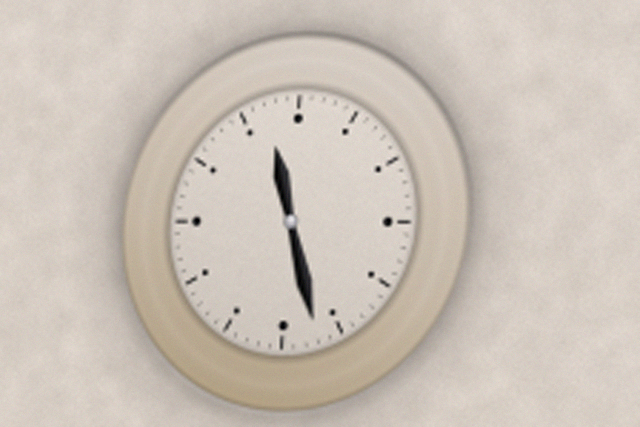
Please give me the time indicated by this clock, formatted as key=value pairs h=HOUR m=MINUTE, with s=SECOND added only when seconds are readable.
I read h=11 m=27
